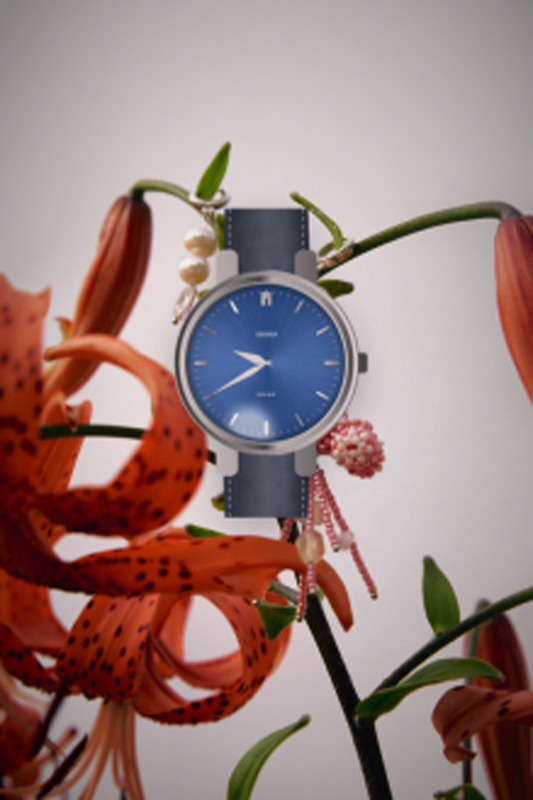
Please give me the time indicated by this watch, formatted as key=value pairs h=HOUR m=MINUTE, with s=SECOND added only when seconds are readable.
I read h=9 m=40
